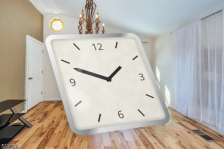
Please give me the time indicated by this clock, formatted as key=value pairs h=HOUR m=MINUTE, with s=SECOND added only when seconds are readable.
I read h=1 m=49
